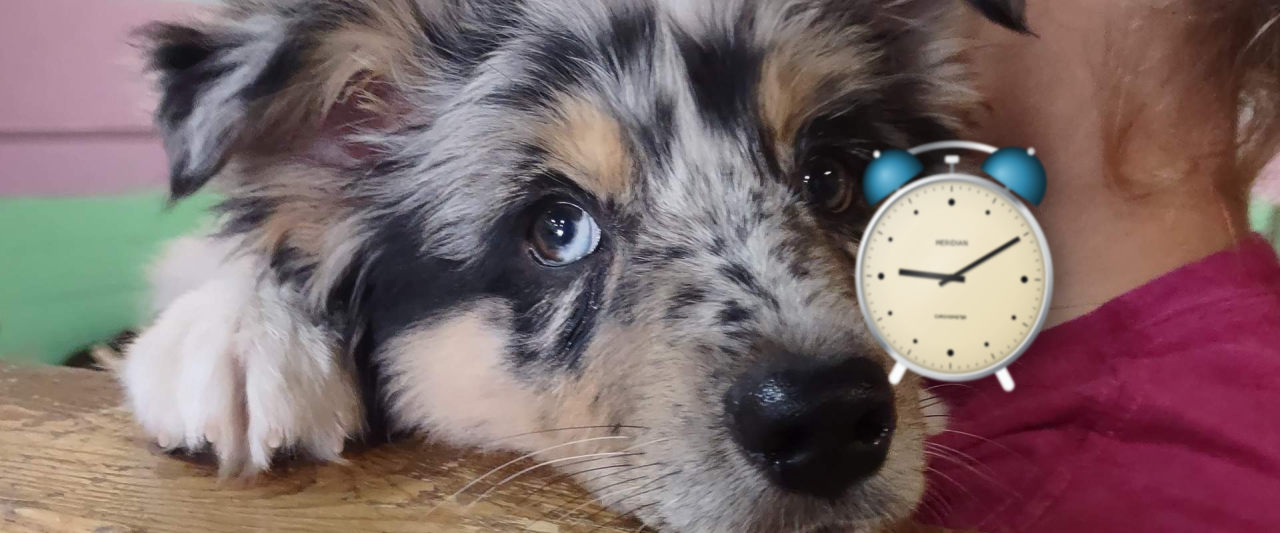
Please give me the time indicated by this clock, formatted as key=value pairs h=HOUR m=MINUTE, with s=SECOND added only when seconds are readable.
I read h=9 m=10
